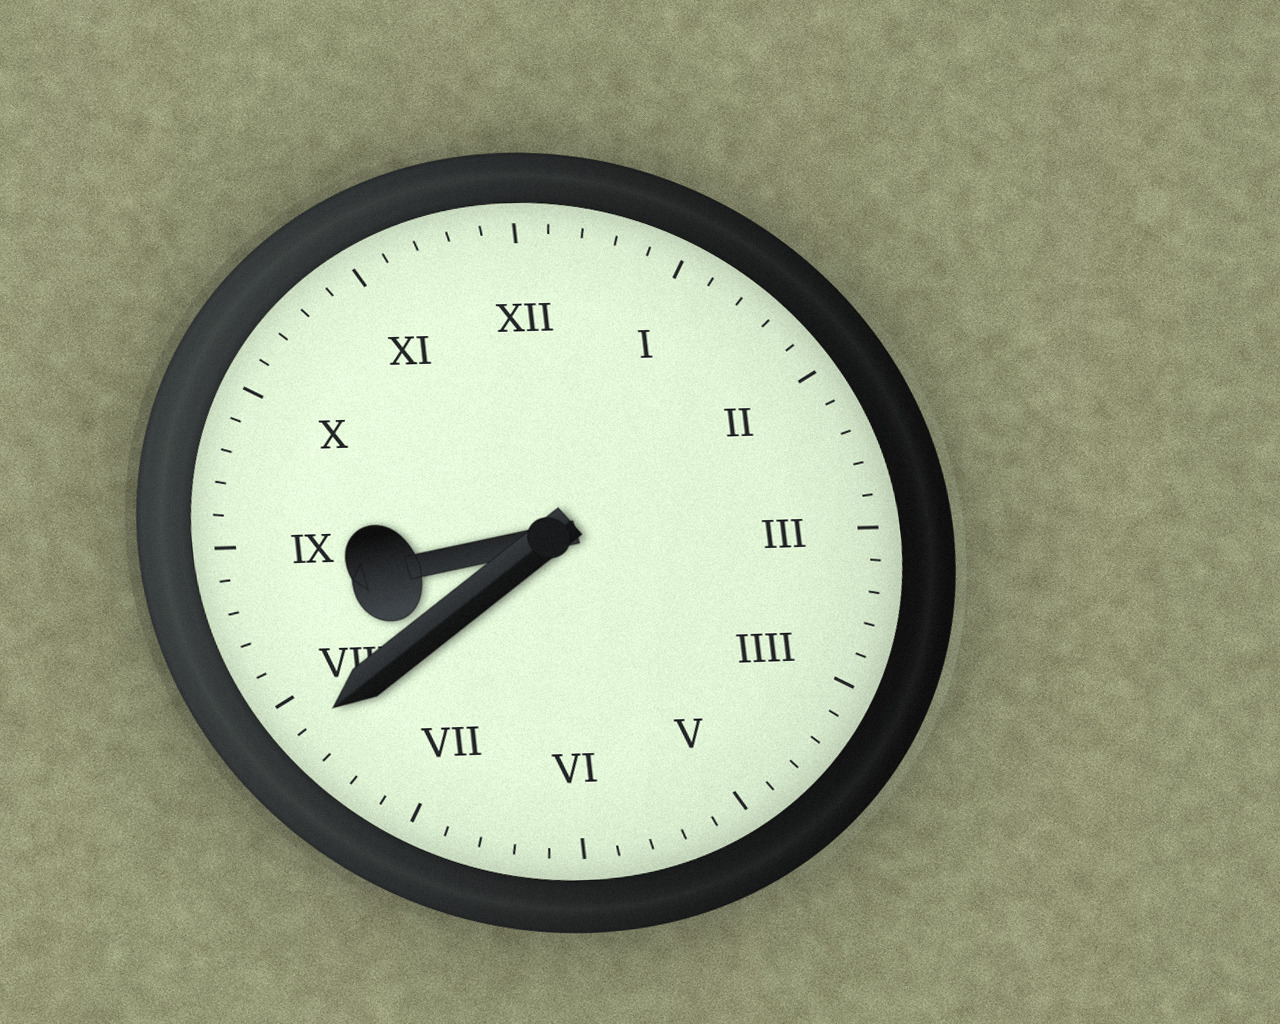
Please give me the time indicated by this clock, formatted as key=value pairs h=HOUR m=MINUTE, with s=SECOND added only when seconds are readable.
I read h=8 m=39
